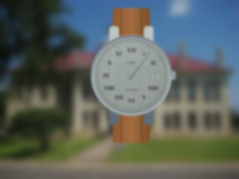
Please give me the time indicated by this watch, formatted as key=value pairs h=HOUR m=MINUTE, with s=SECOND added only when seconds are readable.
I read h=1 m=6
